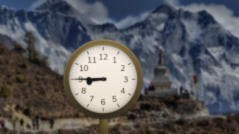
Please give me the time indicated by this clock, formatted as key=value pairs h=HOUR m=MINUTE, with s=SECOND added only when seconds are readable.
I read h=8 m=45
